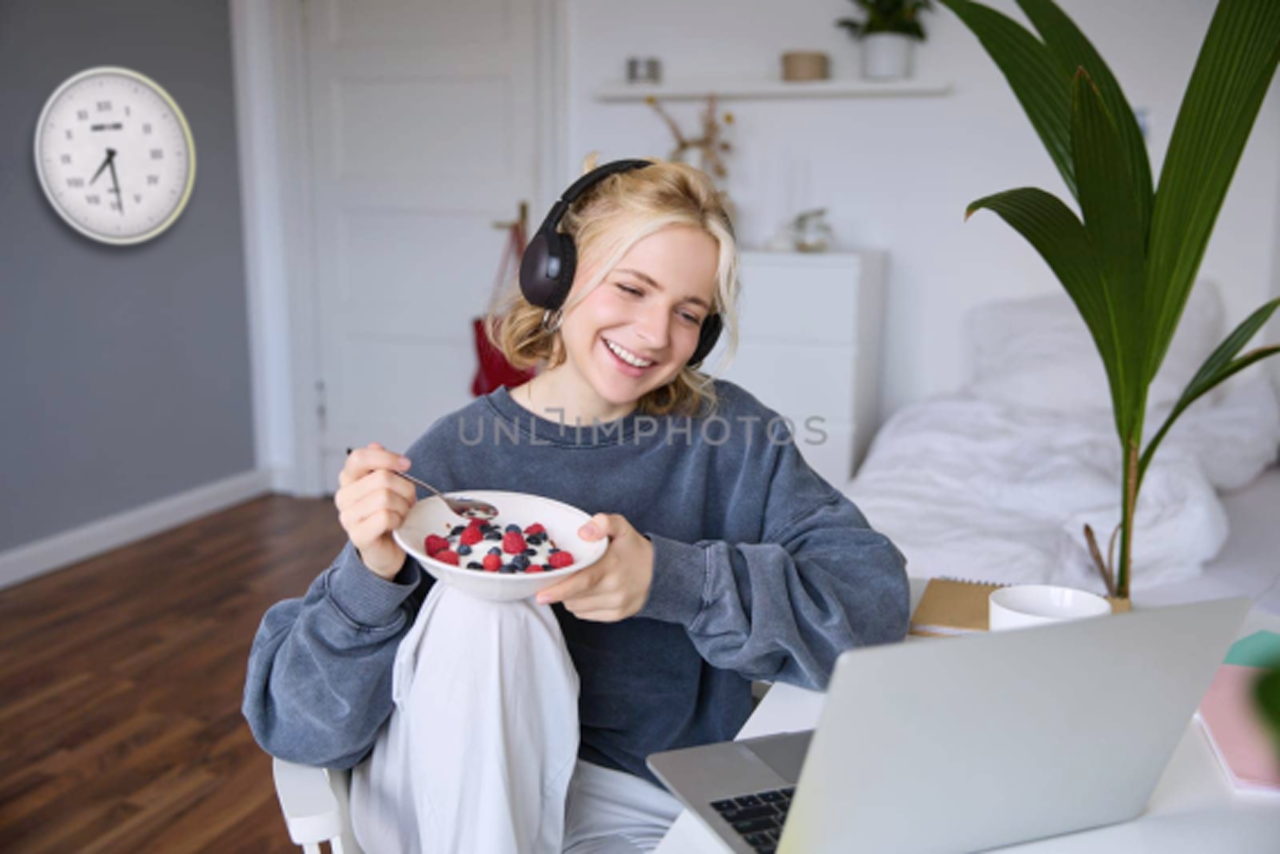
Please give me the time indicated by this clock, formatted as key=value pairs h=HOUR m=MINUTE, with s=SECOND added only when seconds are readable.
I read h=7 m=29
